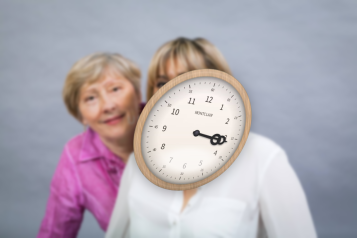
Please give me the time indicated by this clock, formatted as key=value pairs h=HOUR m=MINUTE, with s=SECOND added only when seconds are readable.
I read h=3 m=16
